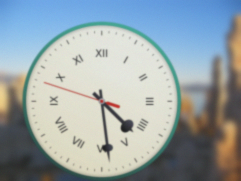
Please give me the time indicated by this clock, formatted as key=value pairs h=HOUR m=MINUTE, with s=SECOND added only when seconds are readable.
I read h=4 m=28 s=48
